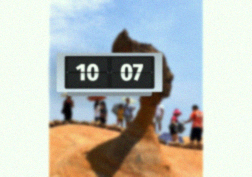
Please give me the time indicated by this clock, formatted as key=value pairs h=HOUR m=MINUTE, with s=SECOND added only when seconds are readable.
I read h=10 m=7
